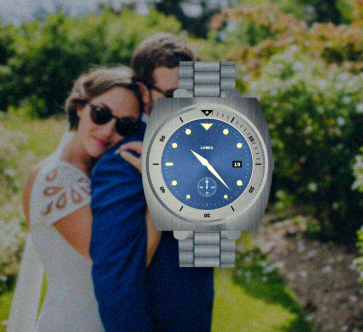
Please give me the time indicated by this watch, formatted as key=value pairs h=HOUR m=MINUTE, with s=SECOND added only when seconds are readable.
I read h=10 m=23
